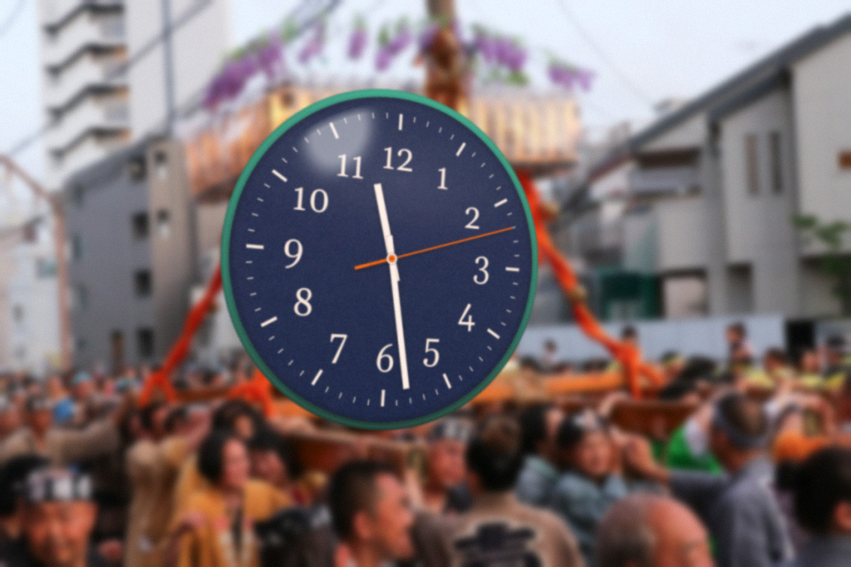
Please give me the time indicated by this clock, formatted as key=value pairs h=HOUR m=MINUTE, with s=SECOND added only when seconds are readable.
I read h=11 m=28 s=12
